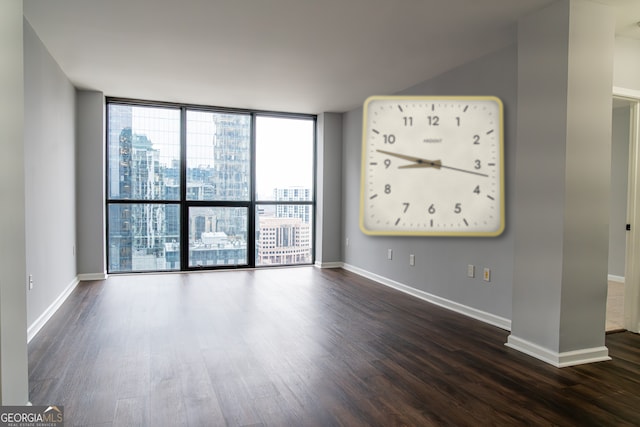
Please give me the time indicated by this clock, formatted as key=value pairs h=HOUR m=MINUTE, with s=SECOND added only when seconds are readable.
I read h=8 m=47 s=17
